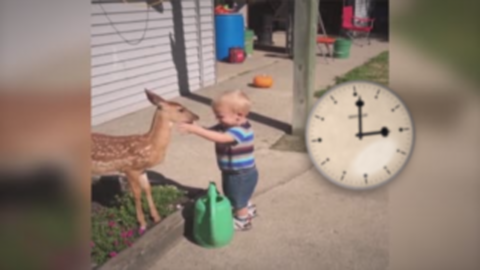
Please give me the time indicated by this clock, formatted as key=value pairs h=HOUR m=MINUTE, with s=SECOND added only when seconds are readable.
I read h=3 m=1
